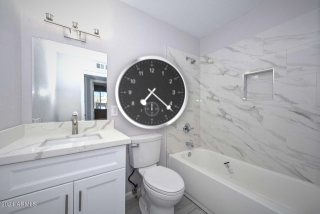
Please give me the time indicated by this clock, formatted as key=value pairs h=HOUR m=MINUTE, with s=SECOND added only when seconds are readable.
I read h=7 m=22
